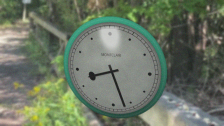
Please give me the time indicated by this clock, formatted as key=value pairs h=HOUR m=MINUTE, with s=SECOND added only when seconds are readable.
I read h=8 m=27
